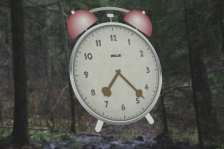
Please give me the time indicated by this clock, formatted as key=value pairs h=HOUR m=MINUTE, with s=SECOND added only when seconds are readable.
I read h=7 m=23
